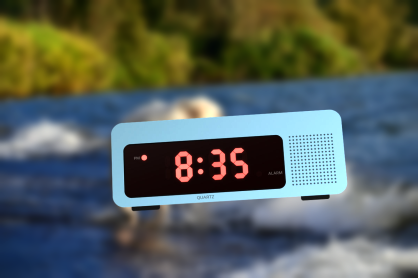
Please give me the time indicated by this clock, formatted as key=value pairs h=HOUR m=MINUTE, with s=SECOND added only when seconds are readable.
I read h=8 m=35
